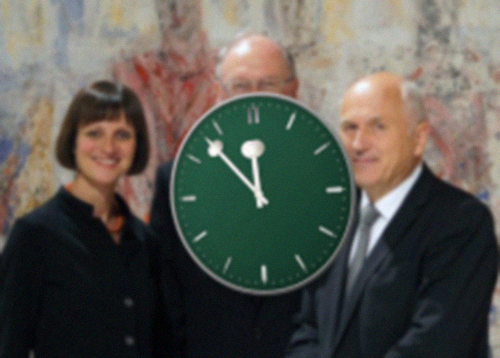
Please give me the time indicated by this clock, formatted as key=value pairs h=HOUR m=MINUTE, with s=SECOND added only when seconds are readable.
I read h=11 m=53
